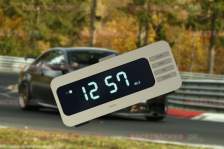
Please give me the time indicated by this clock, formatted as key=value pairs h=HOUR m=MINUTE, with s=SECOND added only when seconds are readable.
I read h=12 m=57
